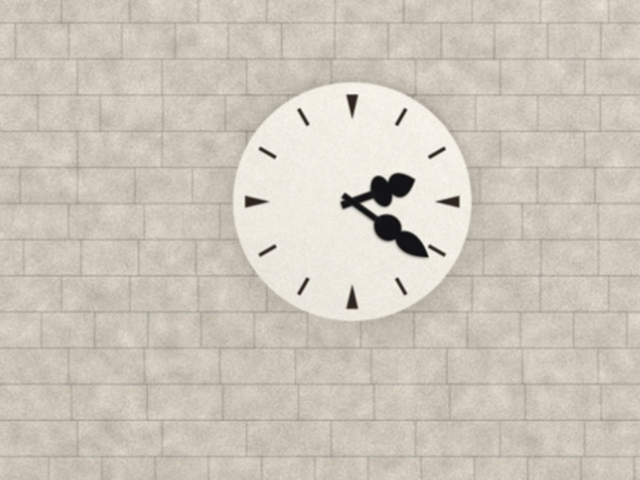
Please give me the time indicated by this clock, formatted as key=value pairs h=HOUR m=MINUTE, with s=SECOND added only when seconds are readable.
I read h=2 m=21
